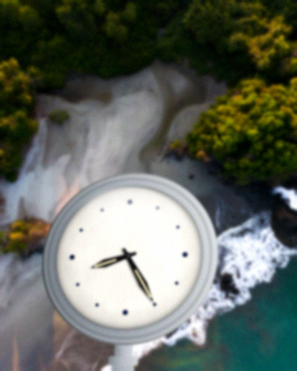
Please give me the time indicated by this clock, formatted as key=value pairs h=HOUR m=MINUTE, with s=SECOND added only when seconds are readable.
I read h=8 m=25
